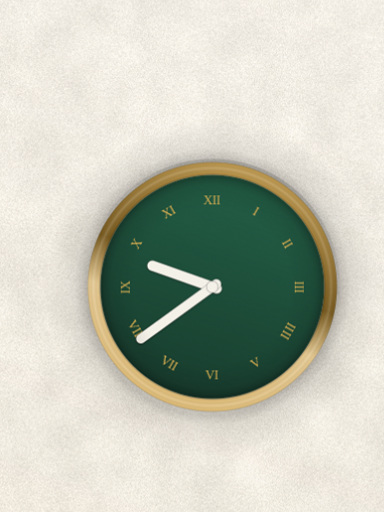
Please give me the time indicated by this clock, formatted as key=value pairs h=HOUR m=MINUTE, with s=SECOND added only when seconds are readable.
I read h=9 m=39
